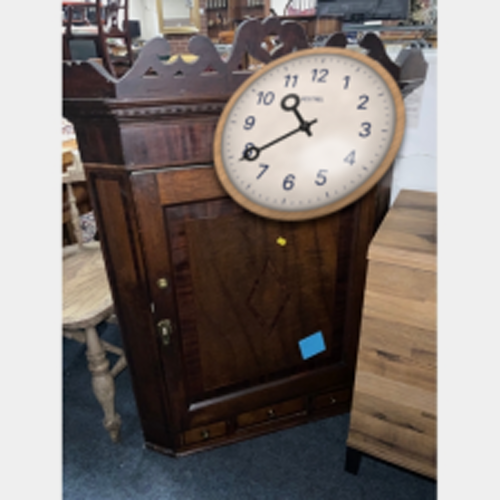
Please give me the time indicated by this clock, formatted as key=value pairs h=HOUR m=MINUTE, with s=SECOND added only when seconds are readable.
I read h=10 m=39
